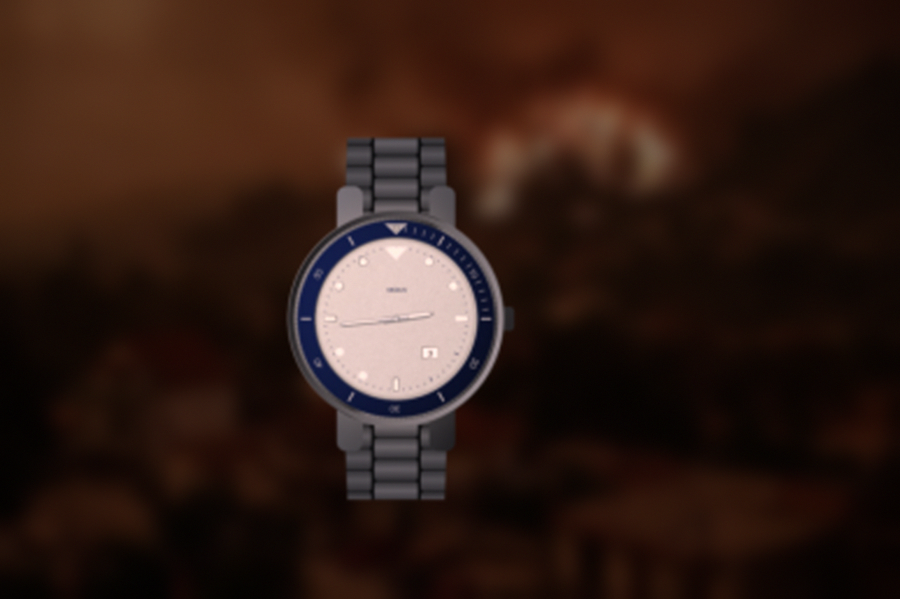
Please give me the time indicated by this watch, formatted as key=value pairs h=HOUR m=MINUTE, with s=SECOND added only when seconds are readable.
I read h=2 m=44
